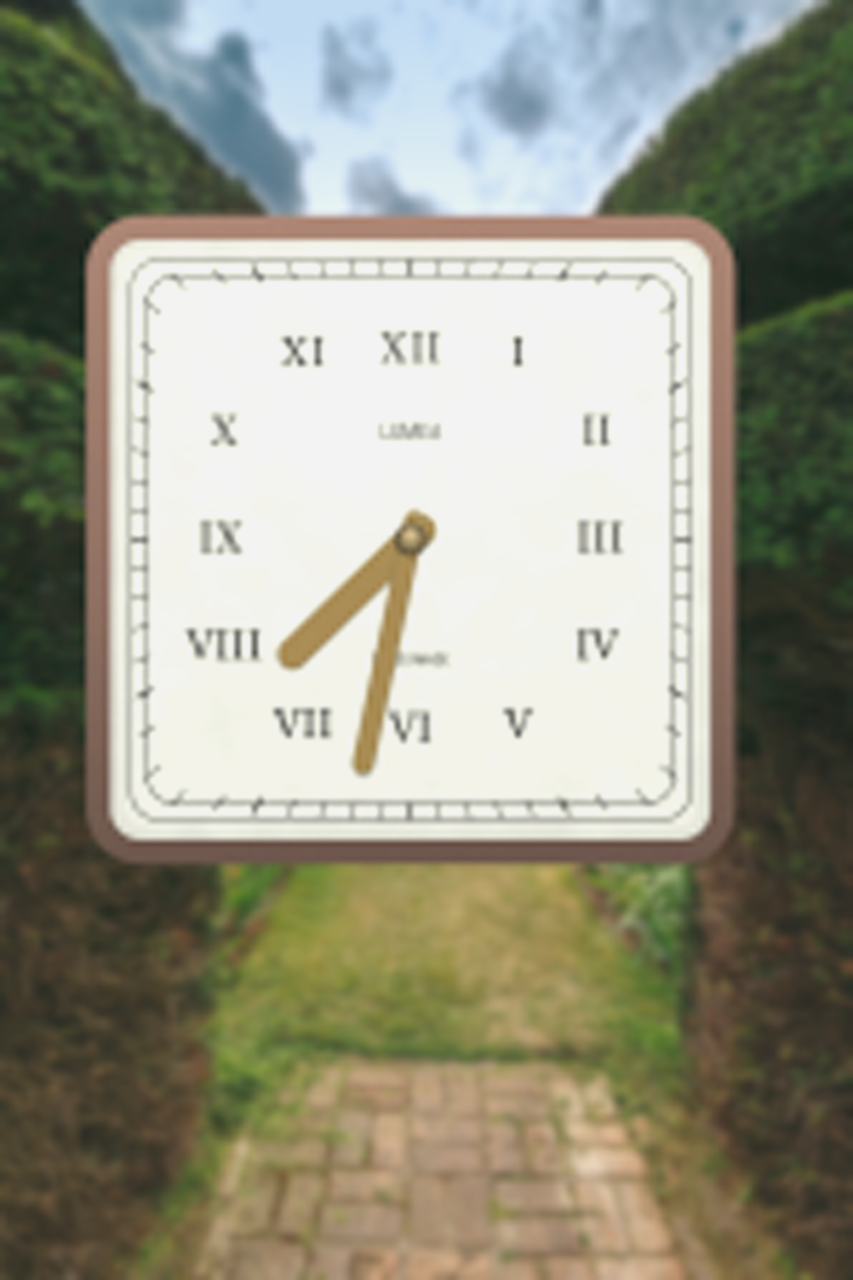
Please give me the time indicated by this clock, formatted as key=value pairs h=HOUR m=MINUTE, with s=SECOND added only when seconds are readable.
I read h=7 m=32
